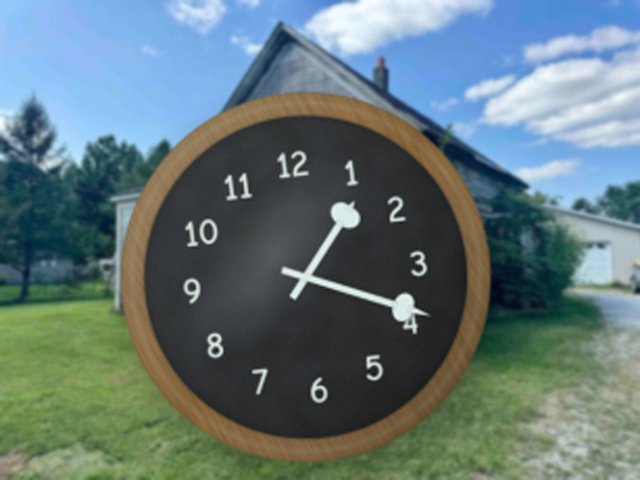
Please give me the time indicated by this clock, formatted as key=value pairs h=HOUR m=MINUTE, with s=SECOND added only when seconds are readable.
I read h=1 m=19
